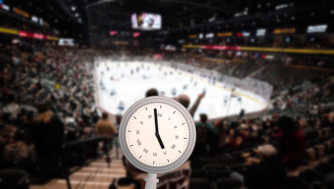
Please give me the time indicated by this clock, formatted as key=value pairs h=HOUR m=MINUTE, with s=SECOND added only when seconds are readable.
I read h=4 m=58
